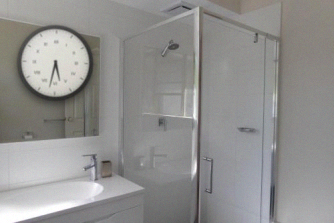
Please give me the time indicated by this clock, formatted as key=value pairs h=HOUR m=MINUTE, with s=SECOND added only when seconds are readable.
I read h=5 m=32
